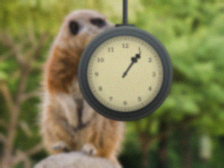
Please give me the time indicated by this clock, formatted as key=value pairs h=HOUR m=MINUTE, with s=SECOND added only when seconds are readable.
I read h=1 m=6
